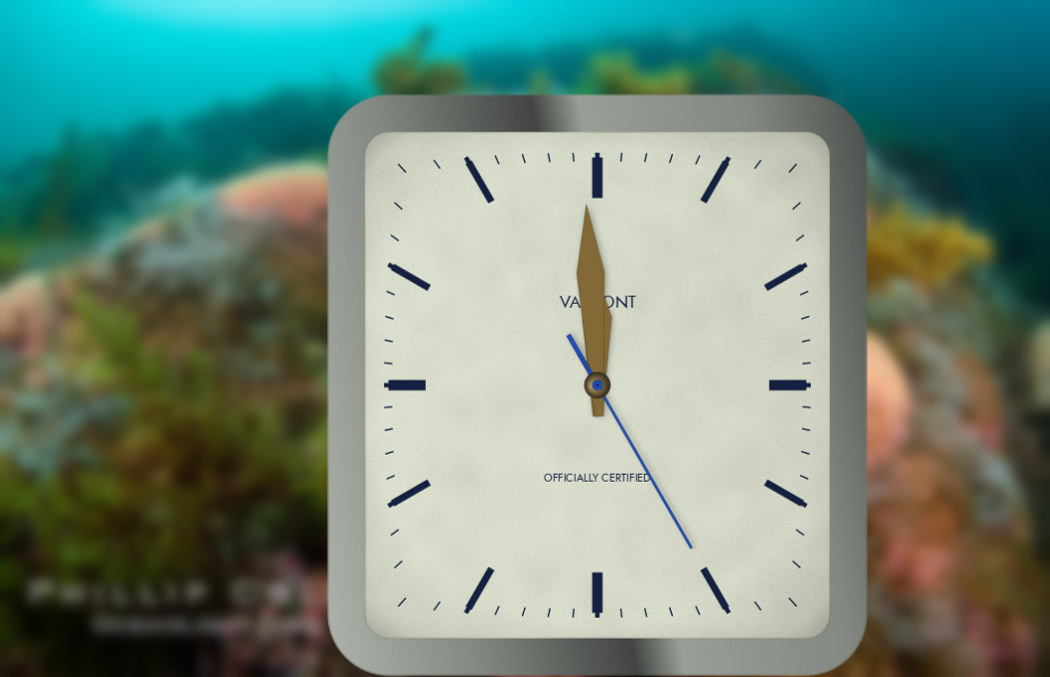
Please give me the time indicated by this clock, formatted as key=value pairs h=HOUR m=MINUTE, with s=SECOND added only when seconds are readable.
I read h=11 m=59 s=25
